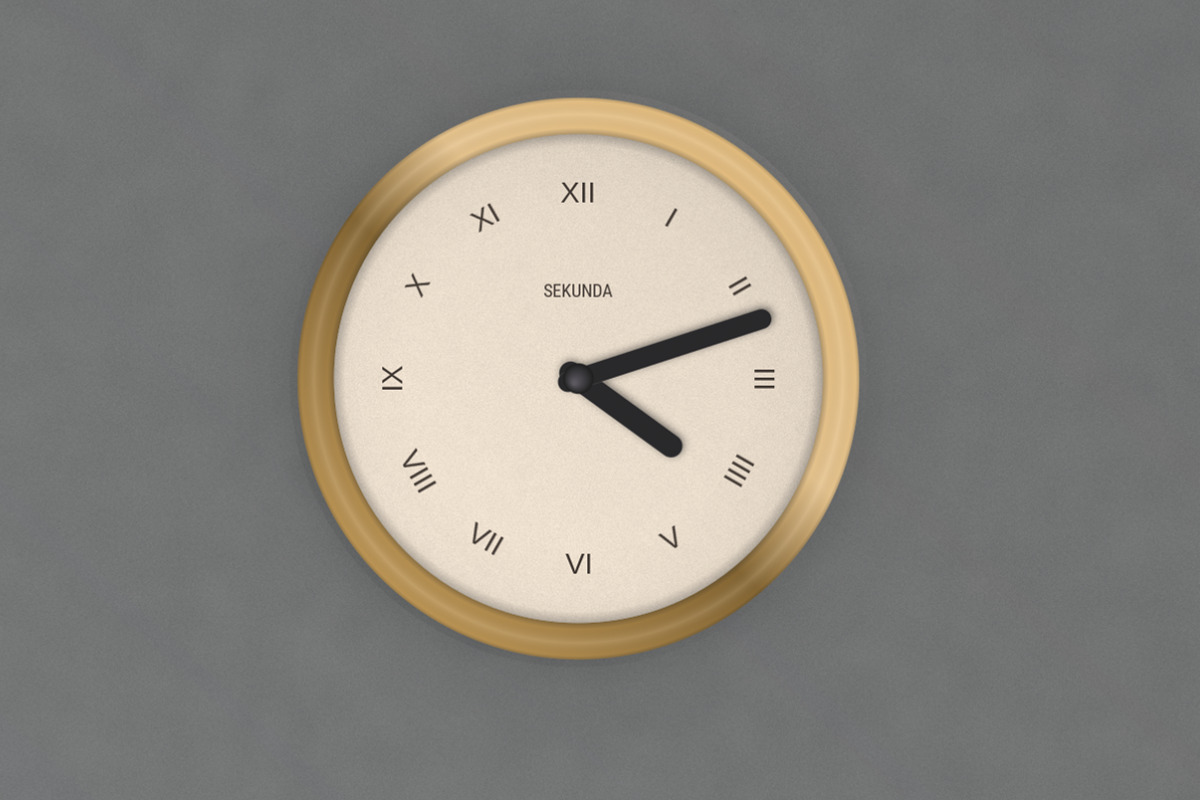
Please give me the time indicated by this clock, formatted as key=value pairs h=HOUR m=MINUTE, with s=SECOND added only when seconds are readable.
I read h=4 m=12
